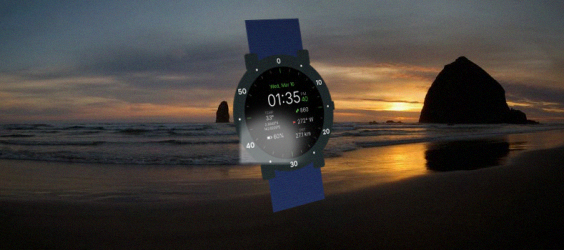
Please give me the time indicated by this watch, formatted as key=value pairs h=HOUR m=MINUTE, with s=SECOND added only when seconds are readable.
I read h=1 m=35
